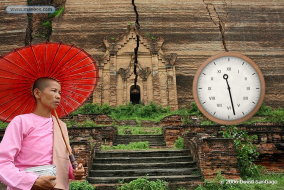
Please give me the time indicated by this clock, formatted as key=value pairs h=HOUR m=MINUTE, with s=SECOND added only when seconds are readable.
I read h=11 m=28
